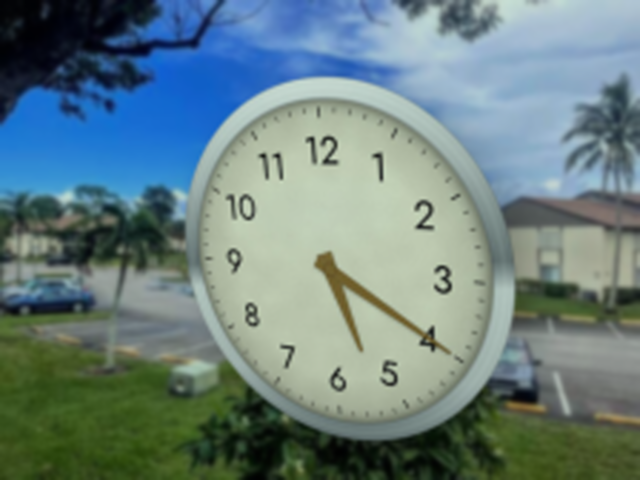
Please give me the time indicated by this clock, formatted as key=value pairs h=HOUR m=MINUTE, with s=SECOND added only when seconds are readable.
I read h=5 m=20
